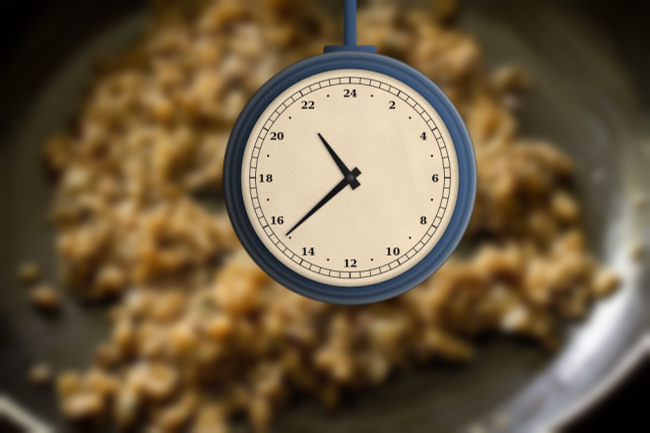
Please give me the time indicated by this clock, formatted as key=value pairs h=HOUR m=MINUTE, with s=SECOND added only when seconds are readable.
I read h=21 m=38
